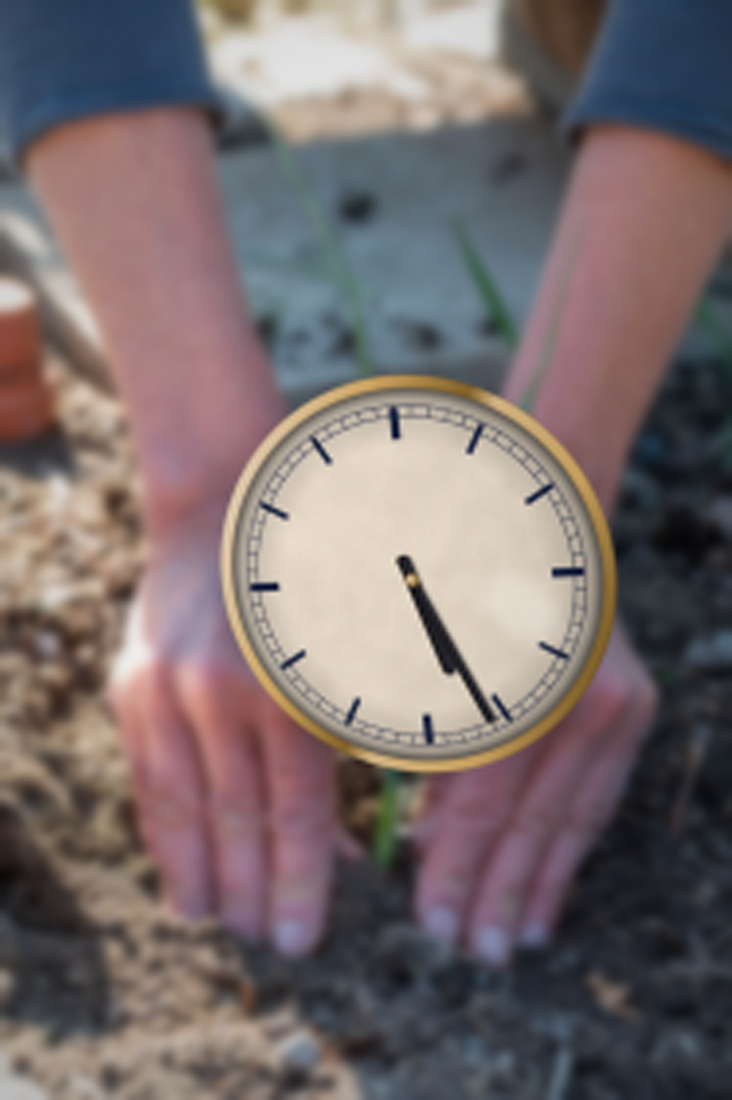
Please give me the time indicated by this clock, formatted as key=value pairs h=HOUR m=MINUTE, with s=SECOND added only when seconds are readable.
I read h=5 m=26
